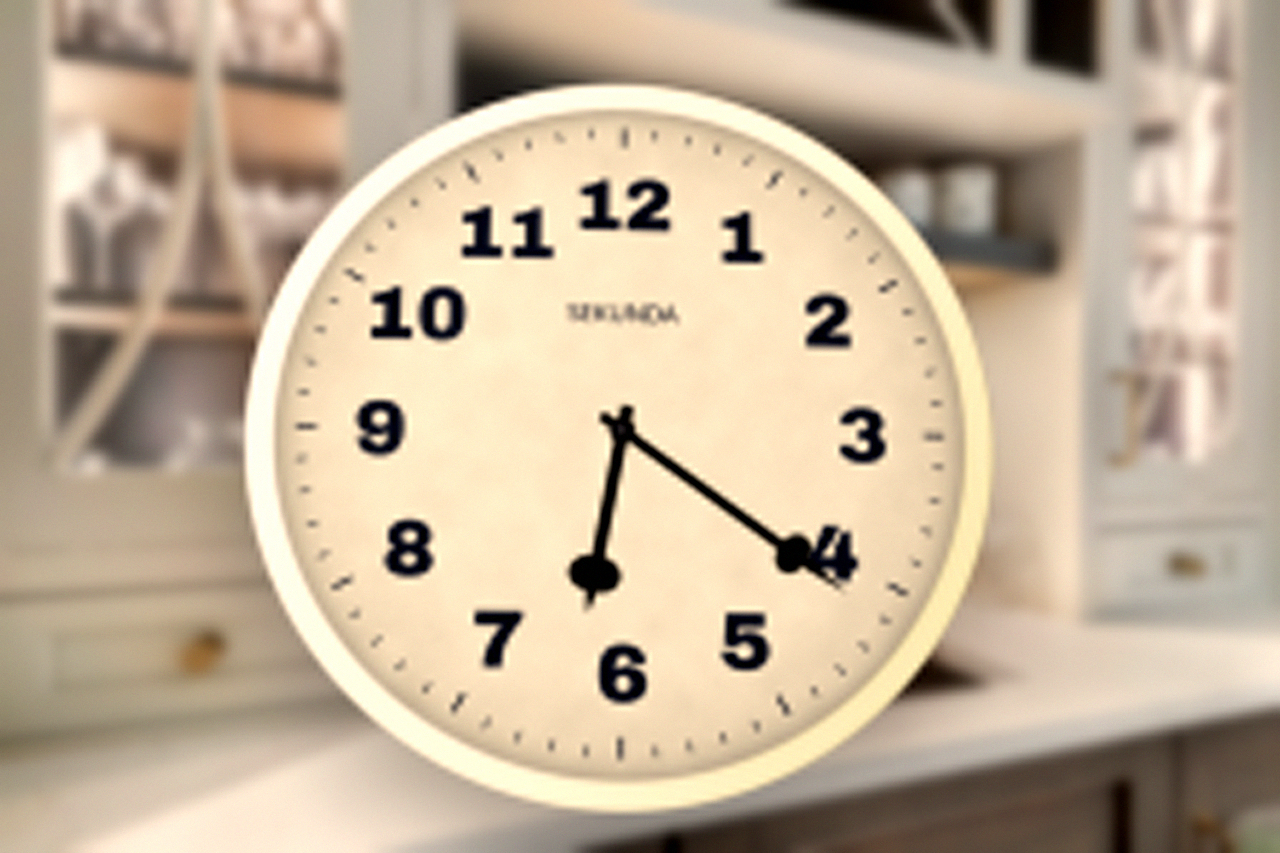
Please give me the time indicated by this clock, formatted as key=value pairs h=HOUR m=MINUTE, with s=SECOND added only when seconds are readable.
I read h=6 m=21
